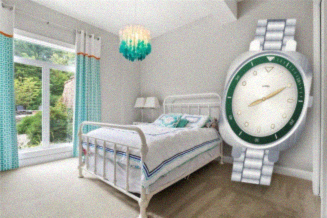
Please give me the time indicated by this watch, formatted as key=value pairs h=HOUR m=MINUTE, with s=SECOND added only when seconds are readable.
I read h=8 m=10
